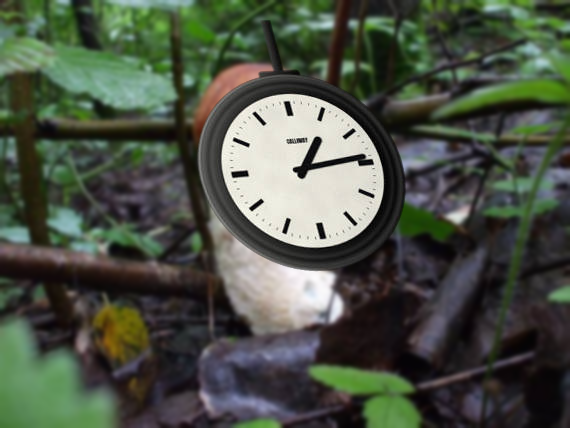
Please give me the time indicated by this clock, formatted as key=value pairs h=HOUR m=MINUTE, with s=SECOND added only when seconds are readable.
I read h=1 m=14
